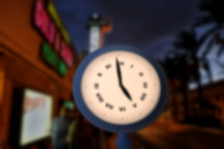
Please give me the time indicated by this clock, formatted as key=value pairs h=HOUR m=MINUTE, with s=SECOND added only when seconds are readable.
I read h=4 m=59
